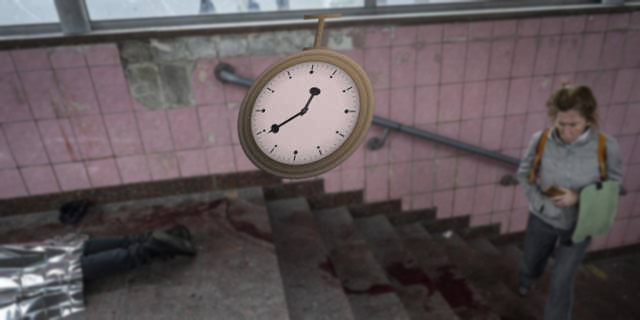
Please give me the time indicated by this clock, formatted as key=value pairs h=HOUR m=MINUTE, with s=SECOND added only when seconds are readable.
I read h=12 m=39
